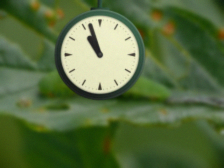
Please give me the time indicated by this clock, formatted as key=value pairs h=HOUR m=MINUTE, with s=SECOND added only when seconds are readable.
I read h=10 m=57
